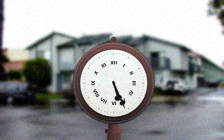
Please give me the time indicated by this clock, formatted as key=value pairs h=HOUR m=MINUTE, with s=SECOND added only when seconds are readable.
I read h=5 m=26
